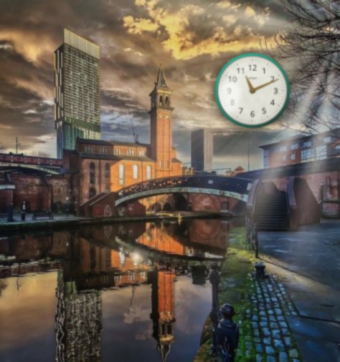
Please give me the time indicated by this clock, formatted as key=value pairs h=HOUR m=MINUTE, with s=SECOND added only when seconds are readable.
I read h=11 m=11
